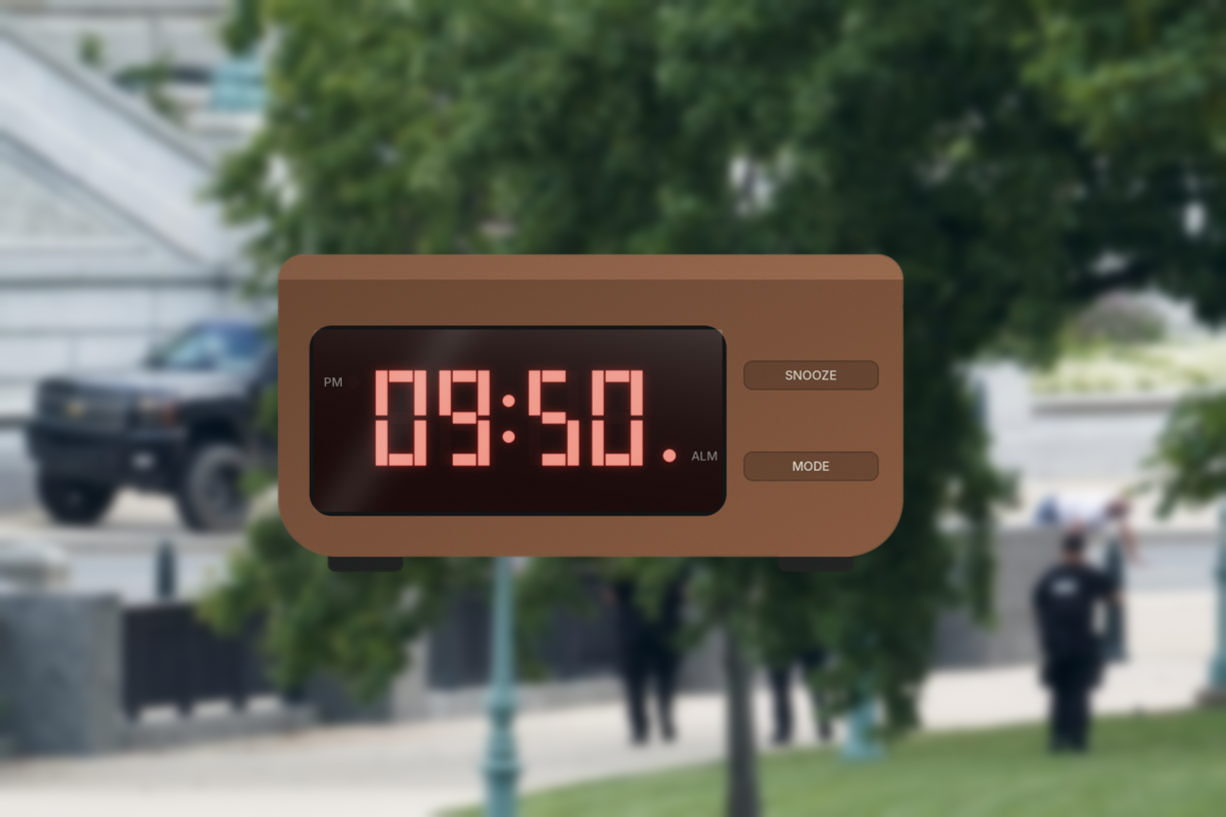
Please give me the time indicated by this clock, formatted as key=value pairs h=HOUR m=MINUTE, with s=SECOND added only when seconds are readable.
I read h=9 m=50
